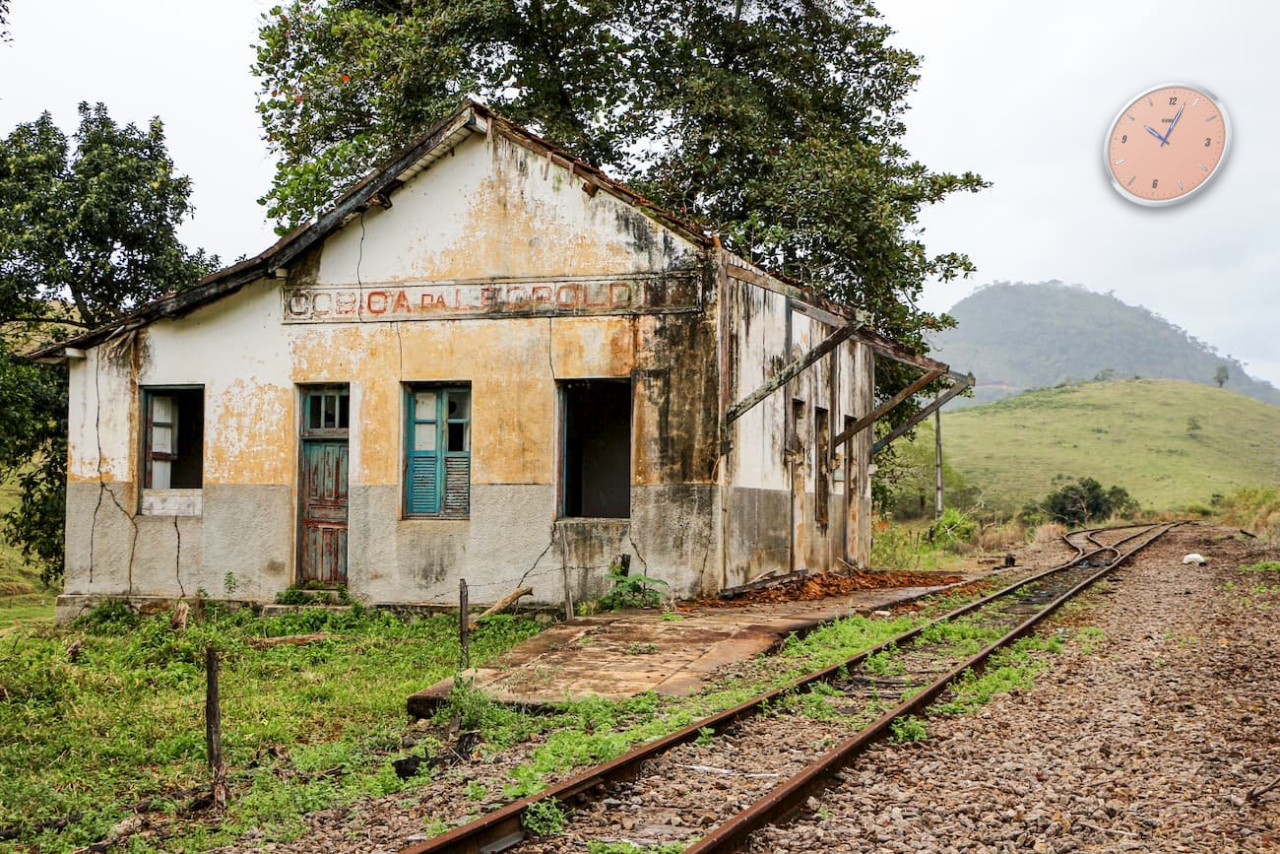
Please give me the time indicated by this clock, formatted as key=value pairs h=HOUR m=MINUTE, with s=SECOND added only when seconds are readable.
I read h=10 m=3
